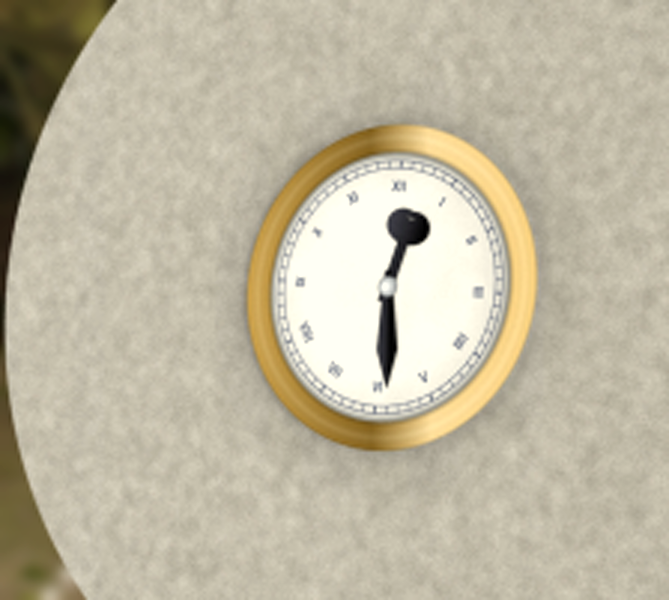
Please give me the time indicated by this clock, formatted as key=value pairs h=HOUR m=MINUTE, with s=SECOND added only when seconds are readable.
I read h=12 m=29
